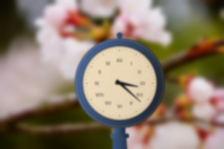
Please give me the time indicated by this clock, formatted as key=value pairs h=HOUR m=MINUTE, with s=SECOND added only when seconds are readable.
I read h=3 m=22
